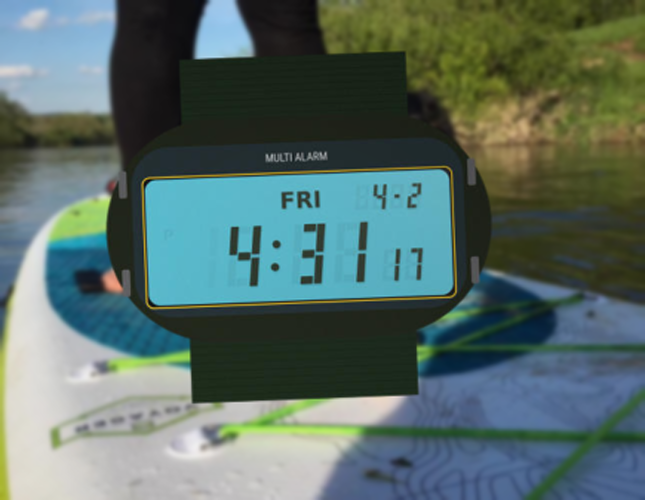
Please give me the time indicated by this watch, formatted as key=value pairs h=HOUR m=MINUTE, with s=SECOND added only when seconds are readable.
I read h=4 m=31 s=17
